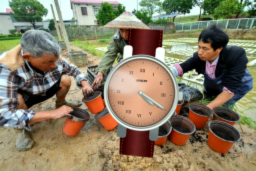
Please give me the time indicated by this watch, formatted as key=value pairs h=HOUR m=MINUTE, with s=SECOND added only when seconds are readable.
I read h=4 m=20
